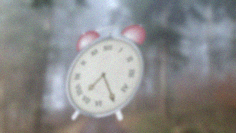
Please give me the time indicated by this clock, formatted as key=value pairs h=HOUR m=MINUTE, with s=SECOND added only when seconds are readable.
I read h=7 m=25
